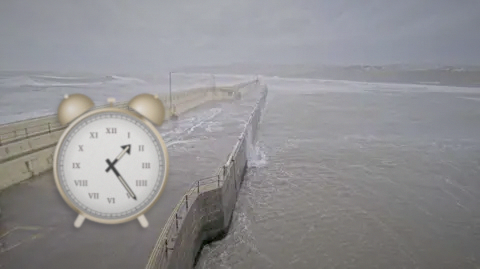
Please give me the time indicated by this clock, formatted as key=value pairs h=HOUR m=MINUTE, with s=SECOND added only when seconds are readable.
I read h=1 m=24
